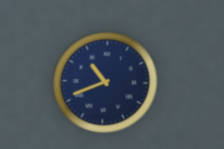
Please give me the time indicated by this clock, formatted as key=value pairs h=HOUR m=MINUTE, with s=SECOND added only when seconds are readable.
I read h=10 m=41
